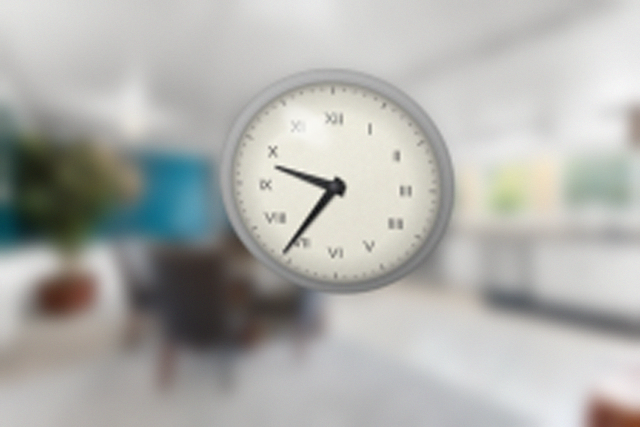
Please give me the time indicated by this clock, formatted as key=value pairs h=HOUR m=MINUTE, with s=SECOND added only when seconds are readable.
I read h=9 m=36
